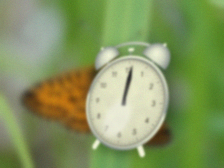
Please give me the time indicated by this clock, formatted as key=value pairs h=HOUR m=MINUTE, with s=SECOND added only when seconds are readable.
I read h=12 m=1
